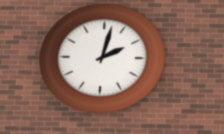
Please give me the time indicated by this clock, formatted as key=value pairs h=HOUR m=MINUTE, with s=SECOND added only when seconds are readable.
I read h=2 m=2
